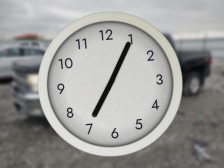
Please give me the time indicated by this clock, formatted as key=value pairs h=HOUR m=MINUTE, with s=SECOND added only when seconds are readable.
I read h=7 m=5
